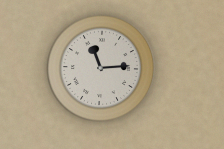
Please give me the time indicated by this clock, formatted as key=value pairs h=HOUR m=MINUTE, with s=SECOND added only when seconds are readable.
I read h=11 m=14
